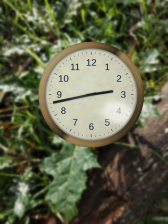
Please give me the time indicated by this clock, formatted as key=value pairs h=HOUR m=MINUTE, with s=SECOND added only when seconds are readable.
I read h=2 m=43
